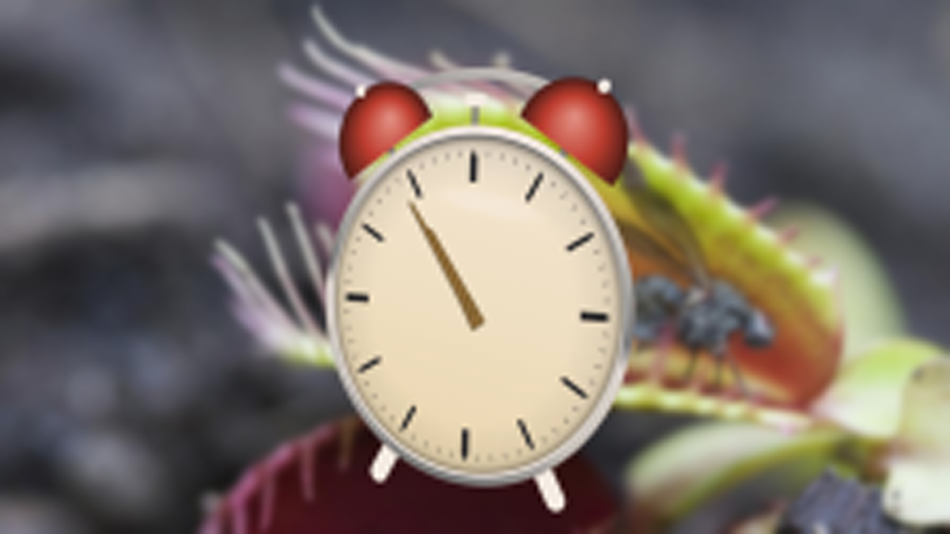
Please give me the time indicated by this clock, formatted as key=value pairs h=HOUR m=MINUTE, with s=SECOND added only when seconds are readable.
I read h=10 m=54
